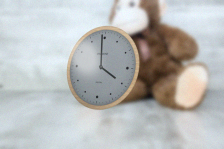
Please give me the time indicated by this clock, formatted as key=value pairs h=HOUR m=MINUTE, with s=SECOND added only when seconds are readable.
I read h=3 m=59
